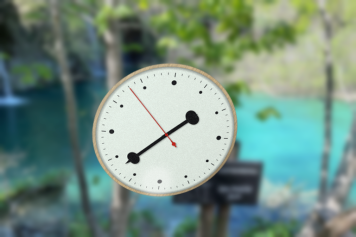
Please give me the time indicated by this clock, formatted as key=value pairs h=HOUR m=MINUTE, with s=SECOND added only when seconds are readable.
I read h=1 m=37 s=53
